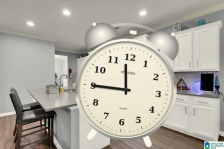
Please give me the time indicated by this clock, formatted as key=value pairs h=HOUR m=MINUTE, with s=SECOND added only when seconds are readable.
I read h=11 m=45
